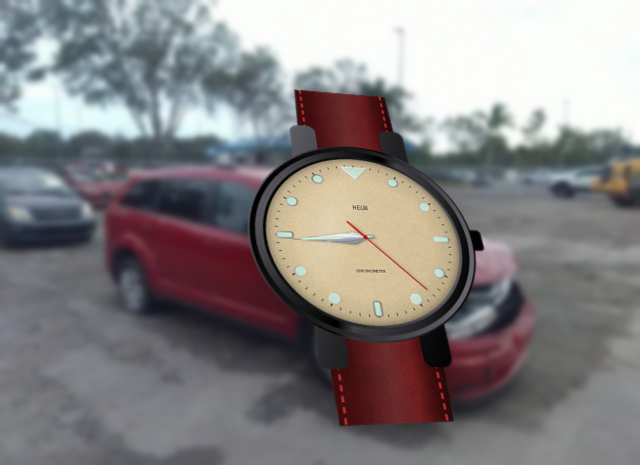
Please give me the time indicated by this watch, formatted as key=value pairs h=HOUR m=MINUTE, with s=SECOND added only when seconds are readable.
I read h=8 m=44 s=23
